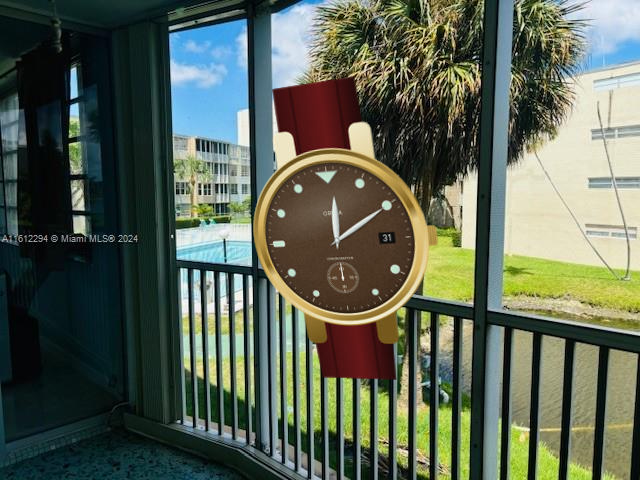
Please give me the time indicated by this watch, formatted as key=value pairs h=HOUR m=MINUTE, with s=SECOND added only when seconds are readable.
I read h=12 m=10
